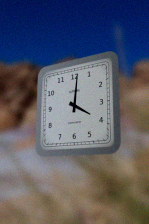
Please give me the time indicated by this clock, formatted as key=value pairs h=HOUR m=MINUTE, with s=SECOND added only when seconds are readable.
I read h=4 m=1
